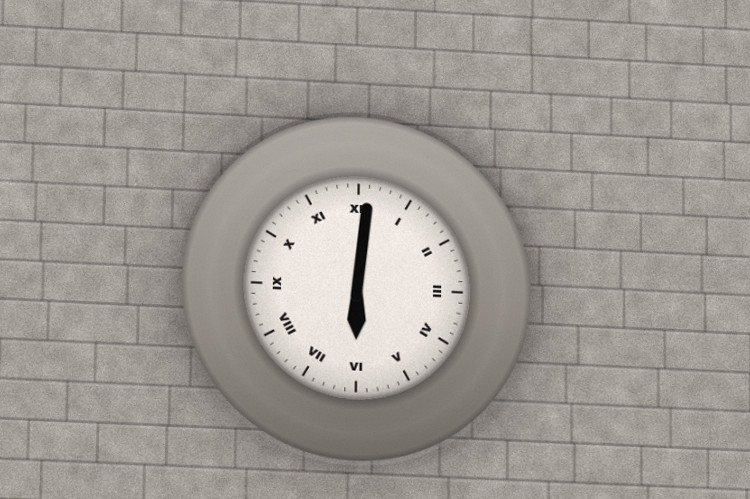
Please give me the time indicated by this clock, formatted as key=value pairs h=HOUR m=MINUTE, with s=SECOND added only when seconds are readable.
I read h=6 m=1
